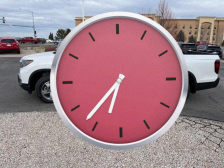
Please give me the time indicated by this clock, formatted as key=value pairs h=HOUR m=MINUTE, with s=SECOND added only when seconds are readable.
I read h=6 m=37
